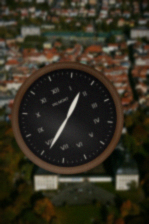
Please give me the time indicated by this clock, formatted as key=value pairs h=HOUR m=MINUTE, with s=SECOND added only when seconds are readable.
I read h=1 m=39
